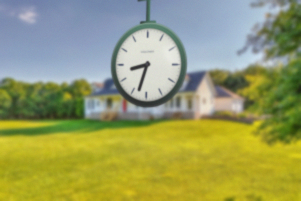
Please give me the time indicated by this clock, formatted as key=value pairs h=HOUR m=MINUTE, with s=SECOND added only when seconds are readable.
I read h=8 m=33
